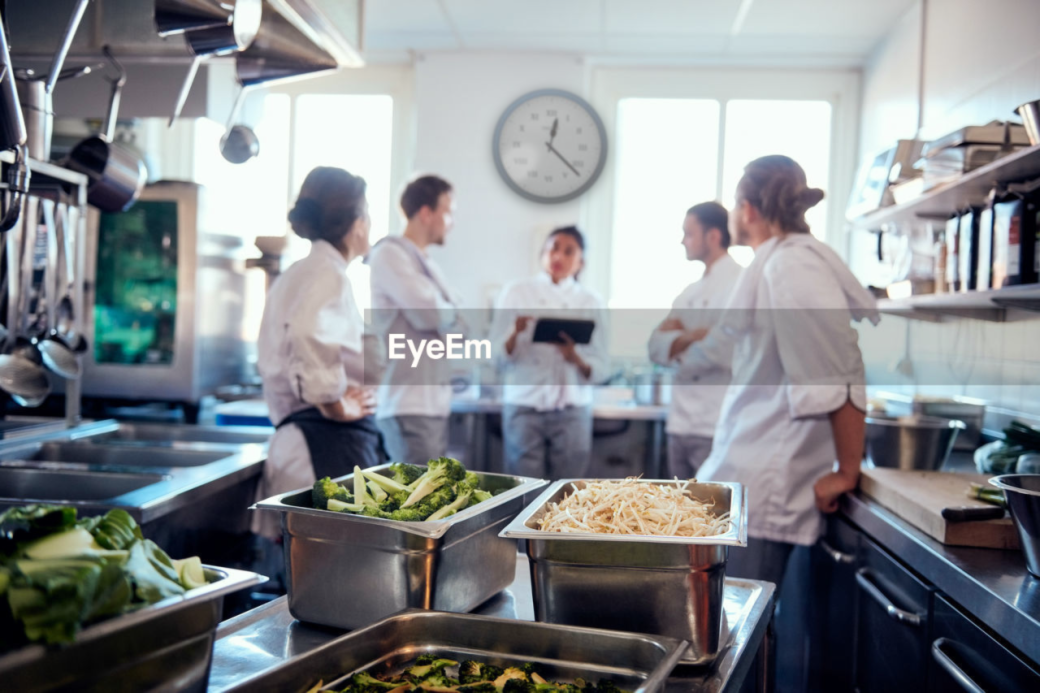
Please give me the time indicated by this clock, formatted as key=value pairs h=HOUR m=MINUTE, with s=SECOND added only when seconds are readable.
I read h=12 m=22
